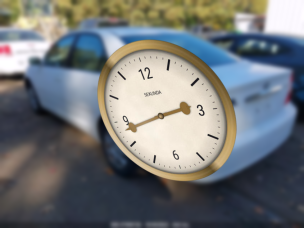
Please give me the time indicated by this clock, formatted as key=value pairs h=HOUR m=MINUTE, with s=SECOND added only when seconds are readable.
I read h=2 m=43
